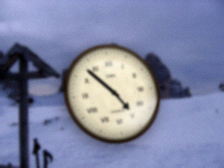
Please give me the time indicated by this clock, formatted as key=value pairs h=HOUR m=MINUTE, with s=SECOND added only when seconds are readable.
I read h=4 m=53
